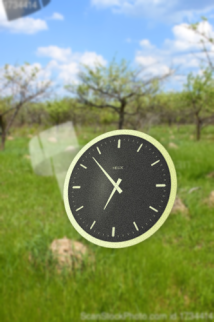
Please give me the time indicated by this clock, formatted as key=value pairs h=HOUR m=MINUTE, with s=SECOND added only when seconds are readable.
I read h=6 m=53
